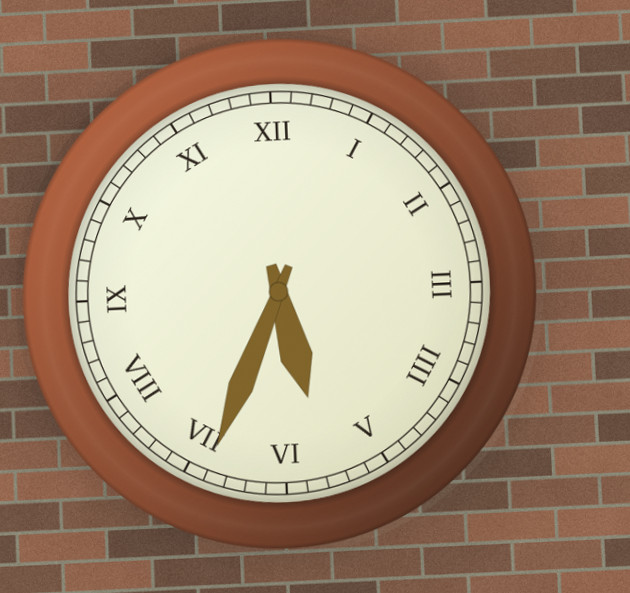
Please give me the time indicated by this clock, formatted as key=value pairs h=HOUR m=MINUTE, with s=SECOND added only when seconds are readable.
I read h=5 m=34
